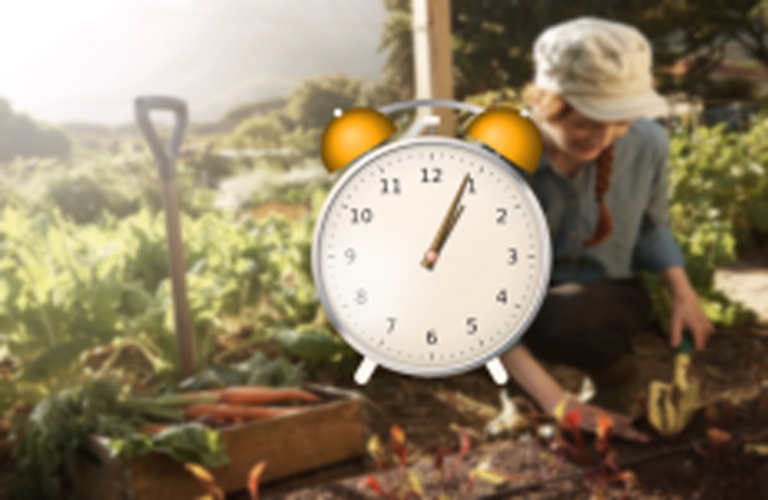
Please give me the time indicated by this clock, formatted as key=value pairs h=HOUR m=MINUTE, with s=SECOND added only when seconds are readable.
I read h=1 m=4
